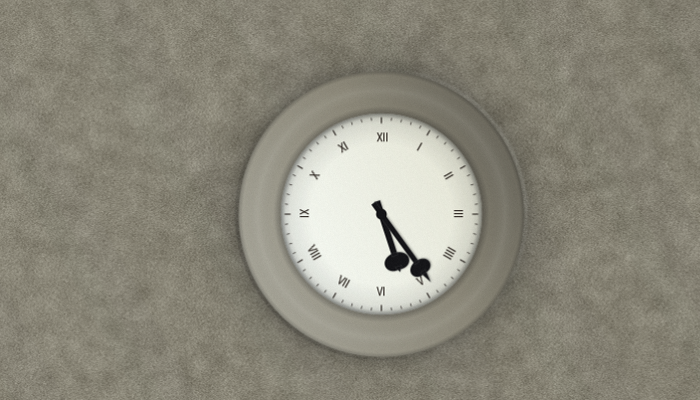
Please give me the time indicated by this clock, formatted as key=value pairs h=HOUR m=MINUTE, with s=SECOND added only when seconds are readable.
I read h=5 m=24
